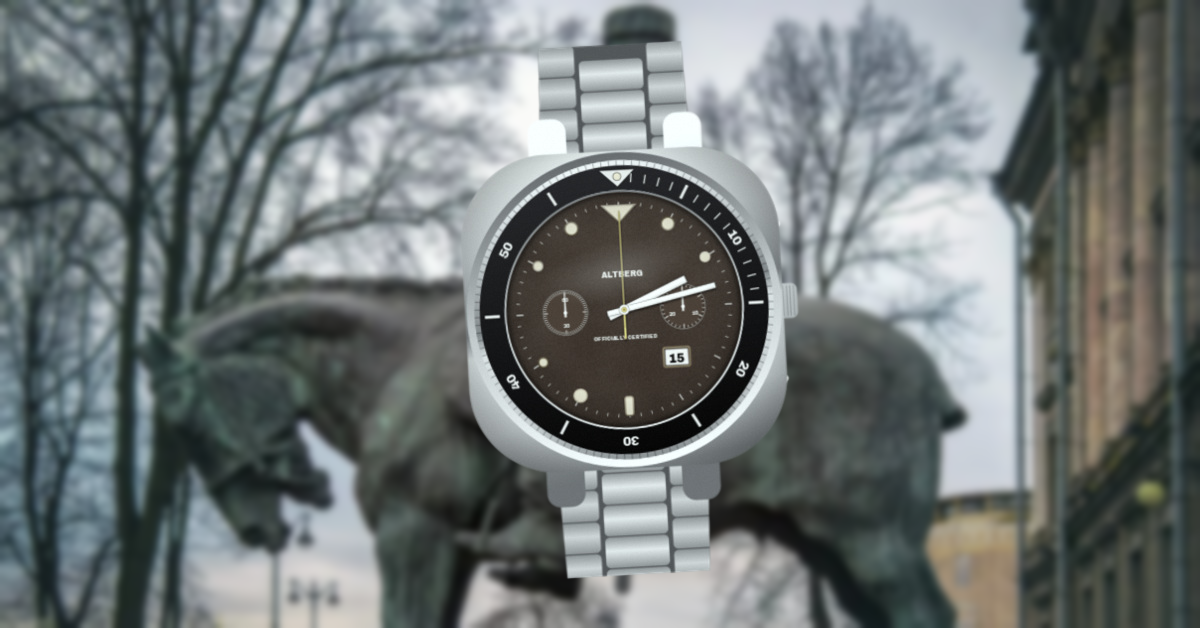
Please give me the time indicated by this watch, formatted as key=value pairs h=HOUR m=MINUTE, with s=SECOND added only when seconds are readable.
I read h=2 m=13
